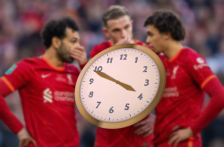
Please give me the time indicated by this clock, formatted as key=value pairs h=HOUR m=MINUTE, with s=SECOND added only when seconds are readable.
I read h=3 m=49
